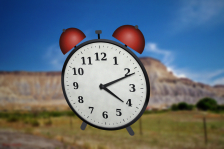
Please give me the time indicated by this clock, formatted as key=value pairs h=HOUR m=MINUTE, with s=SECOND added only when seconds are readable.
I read h=4 m=11
